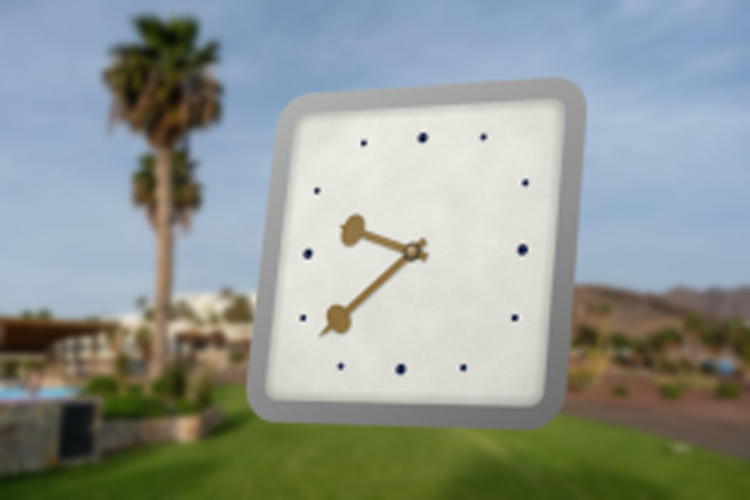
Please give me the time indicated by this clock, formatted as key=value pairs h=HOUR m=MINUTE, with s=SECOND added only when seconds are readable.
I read h=9 m=38
